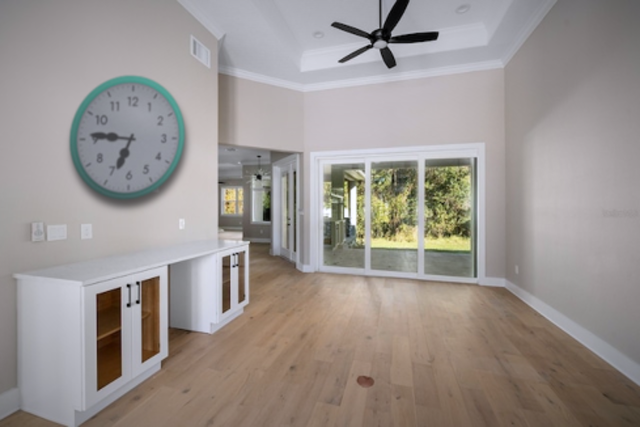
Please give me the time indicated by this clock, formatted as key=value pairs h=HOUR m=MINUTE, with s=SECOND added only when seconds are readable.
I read h=6 m=46
